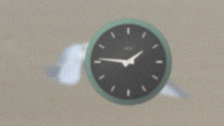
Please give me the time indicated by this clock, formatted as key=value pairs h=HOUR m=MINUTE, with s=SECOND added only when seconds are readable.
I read h=1 m=46
